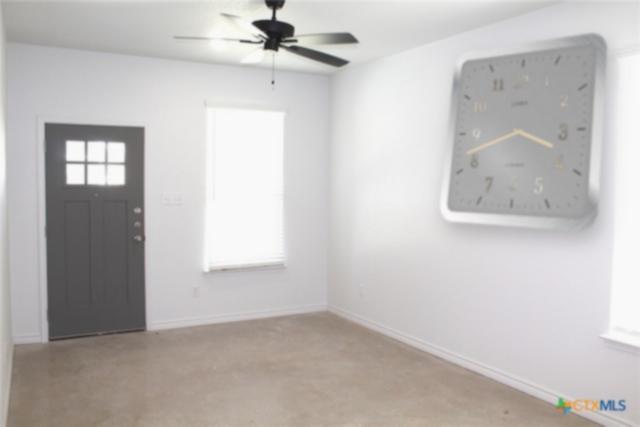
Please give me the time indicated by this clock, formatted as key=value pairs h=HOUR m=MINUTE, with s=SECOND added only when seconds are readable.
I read h=3 m=42
